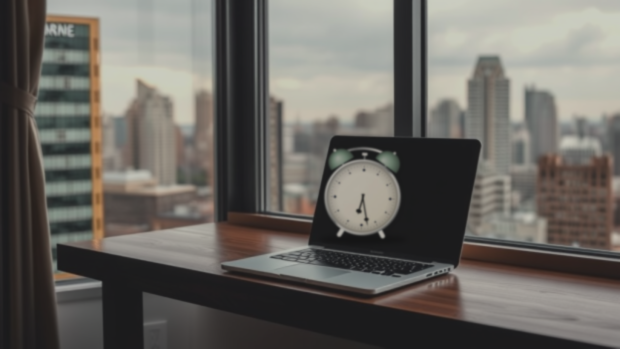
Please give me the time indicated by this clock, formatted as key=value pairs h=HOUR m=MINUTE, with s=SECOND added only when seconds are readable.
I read h=6 m=28
